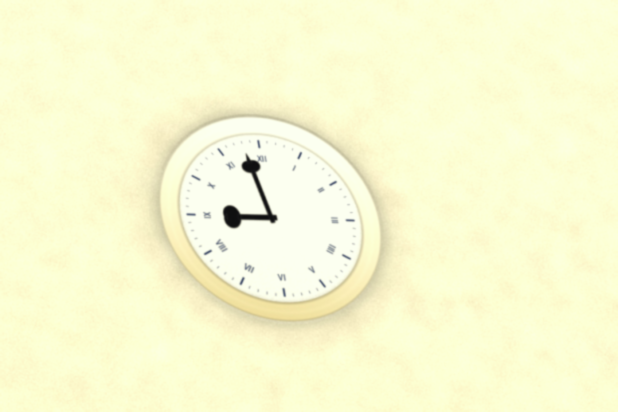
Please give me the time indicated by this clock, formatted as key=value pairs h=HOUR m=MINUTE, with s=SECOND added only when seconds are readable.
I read h=8 m=58
